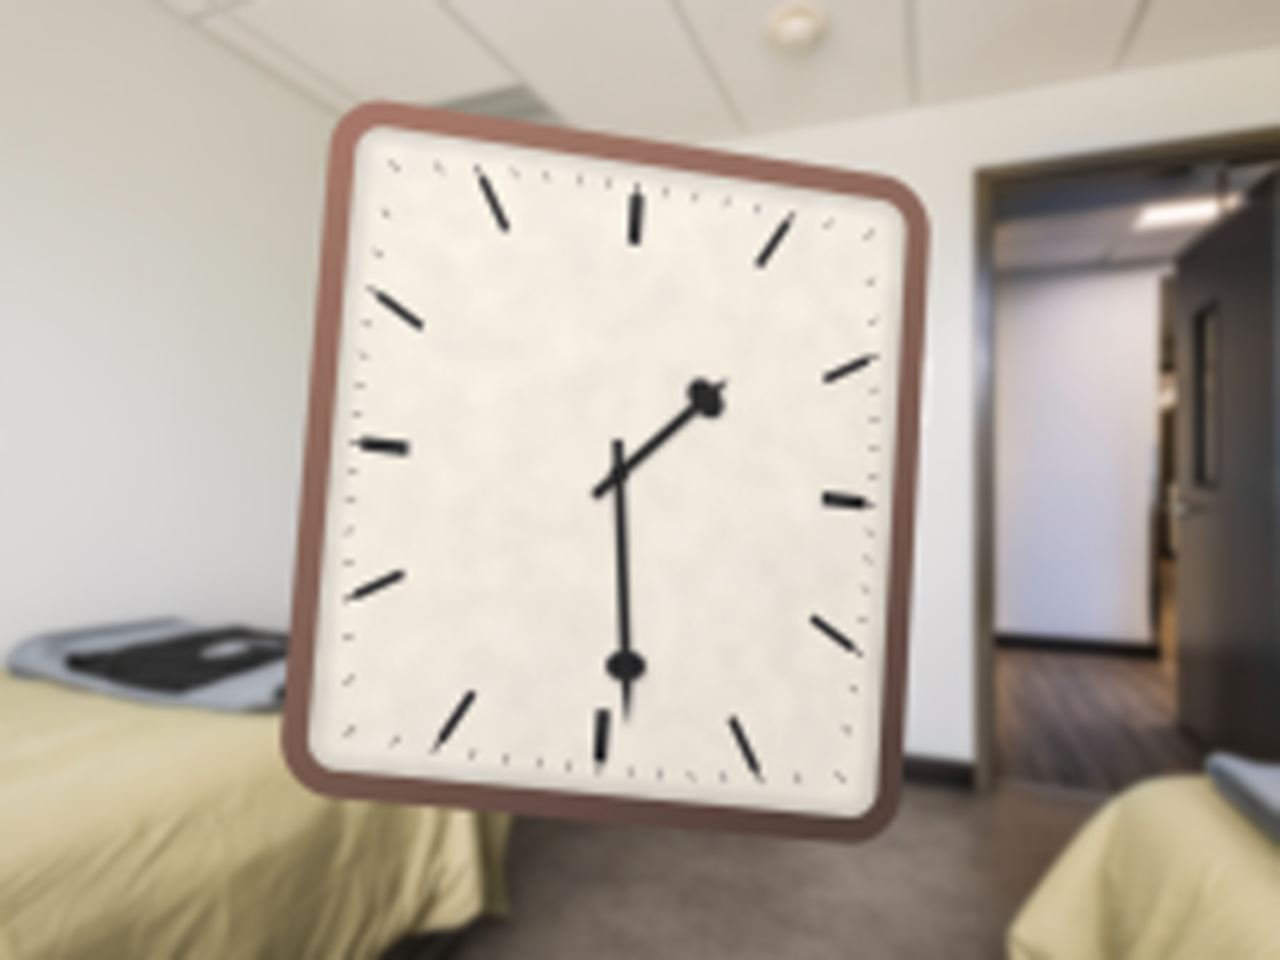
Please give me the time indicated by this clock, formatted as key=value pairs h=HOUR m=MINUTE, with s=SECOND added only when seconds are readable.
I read h=1 m=29
